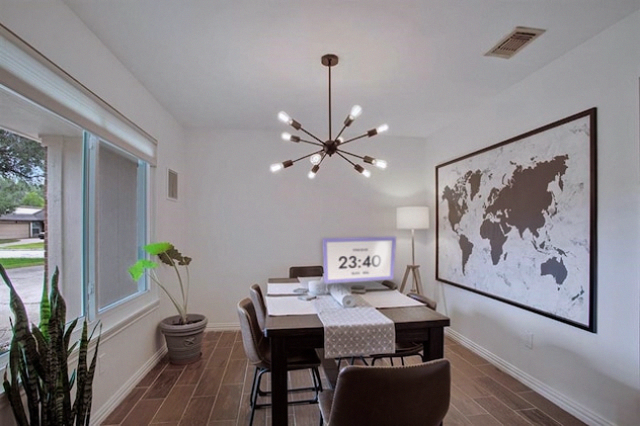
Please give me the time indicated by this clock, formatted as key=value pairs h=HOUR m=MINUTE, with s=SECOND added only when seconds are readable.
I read h=23 m=40
